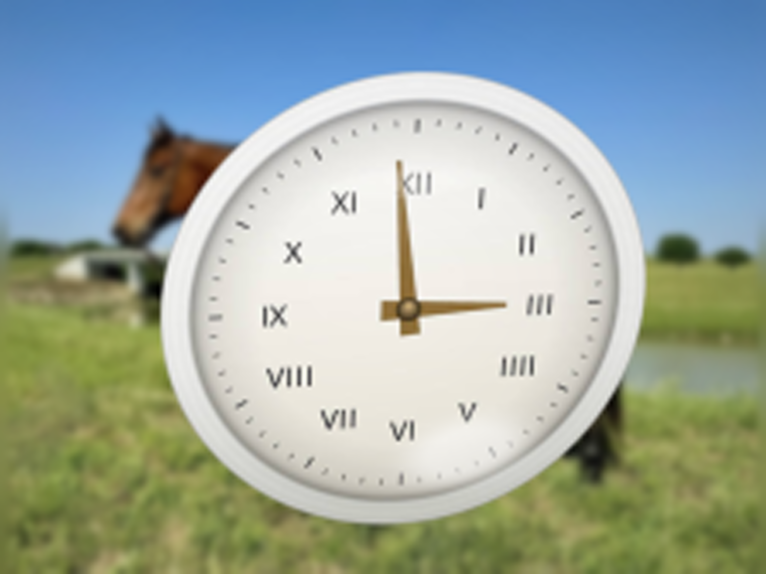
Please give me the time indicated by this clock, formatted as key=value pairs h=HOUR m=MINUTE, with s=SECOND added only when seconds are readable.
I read h=2 m=59
